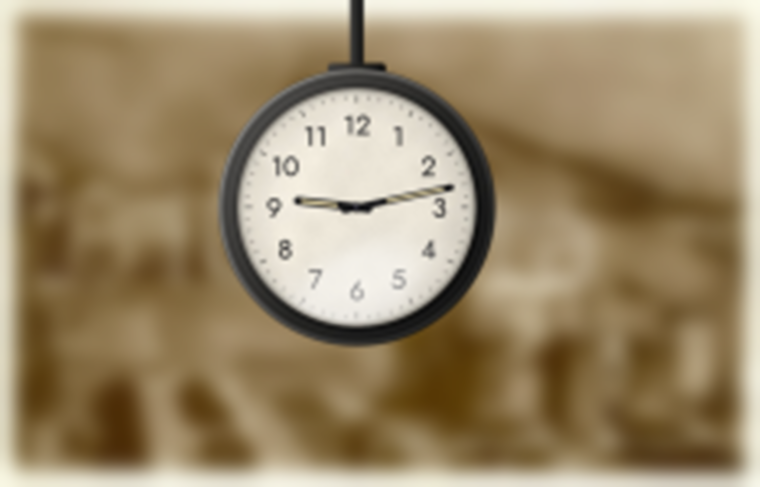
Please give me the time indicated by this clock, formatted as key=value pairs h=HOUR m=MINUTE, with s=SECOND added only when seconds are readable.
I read h=9 m=13
